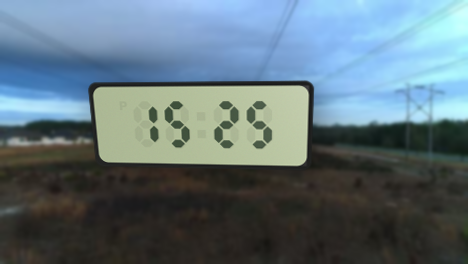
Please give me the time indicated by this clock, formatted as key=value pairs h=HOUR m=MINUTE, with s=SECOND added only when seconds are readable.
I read h=15 m=25
